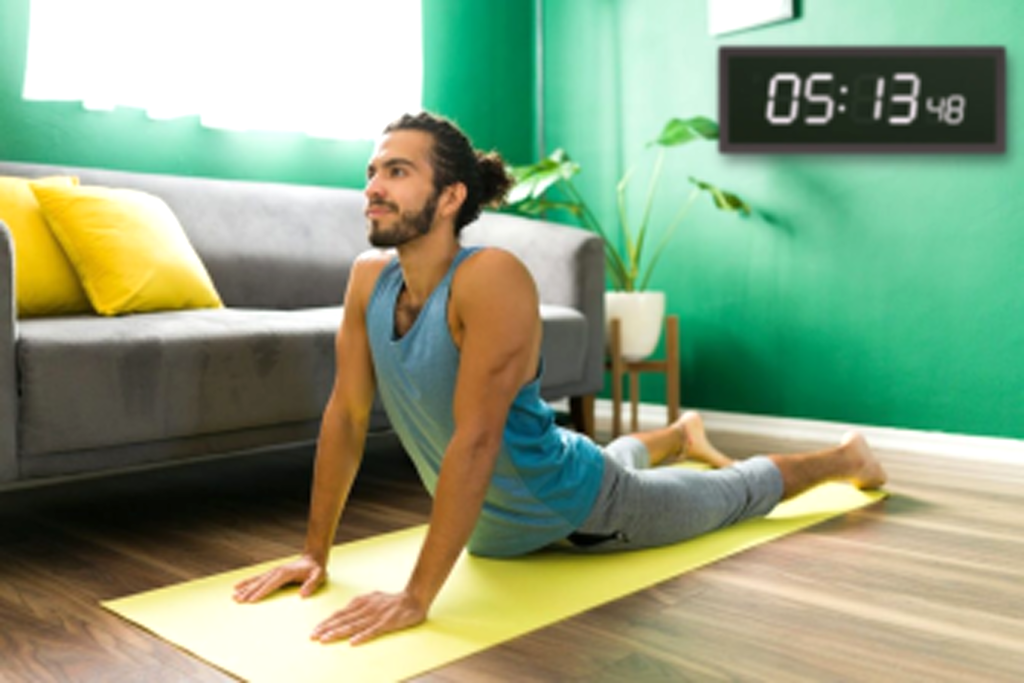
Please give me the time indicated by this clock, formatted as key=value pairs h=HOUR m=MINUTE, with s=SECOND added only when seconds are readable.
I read h=5 m=13 s=48
